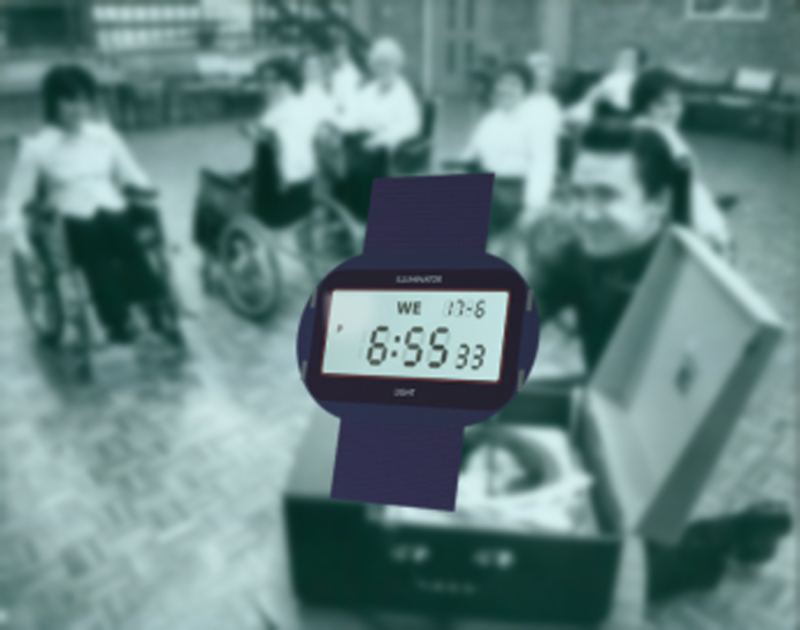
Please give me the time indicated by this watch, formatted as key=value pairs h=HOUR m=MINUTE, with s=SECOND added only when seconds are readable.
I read h=6 m=55 s=33
